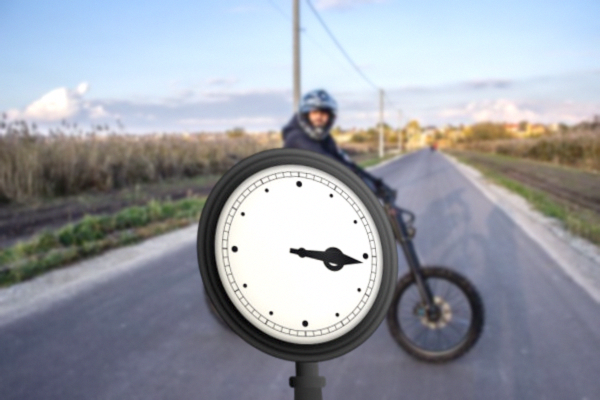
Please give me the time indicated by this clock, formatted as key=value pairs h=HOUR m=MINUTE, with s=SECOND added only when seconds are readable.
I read h=3 m=16
